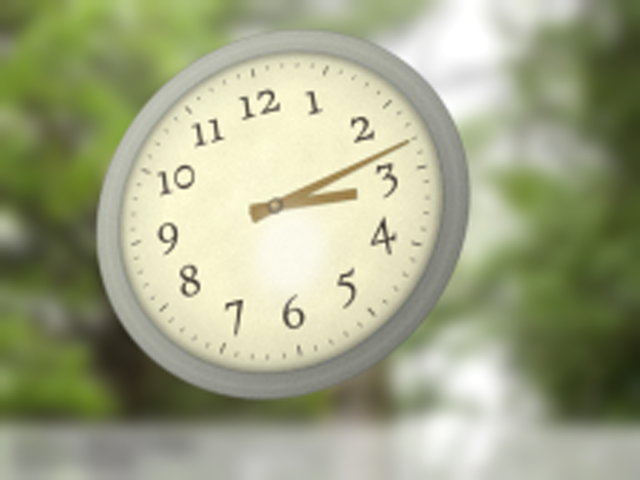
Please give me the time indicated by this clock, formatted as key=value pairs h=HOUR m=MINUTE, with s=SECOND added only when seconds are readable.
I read h=3 m=13
